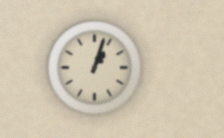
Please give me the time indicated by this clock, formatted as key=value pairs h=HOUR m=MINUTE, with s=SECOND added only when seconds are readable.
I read h=1 m=3
